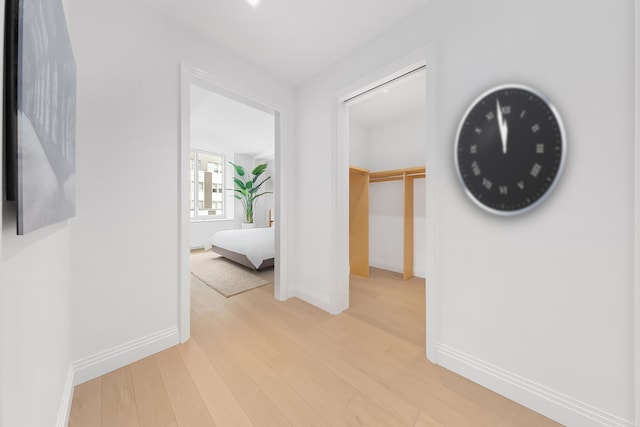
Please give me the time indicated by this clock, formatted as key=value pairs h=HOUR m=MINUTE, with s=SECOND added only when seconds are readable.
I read h=11 m=58
